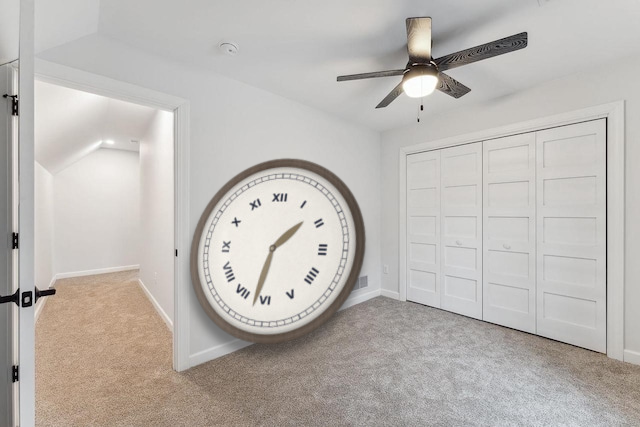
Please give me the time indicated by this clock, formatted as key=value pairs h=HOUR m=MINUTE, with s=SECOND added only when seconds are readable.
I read h=1 m=32
